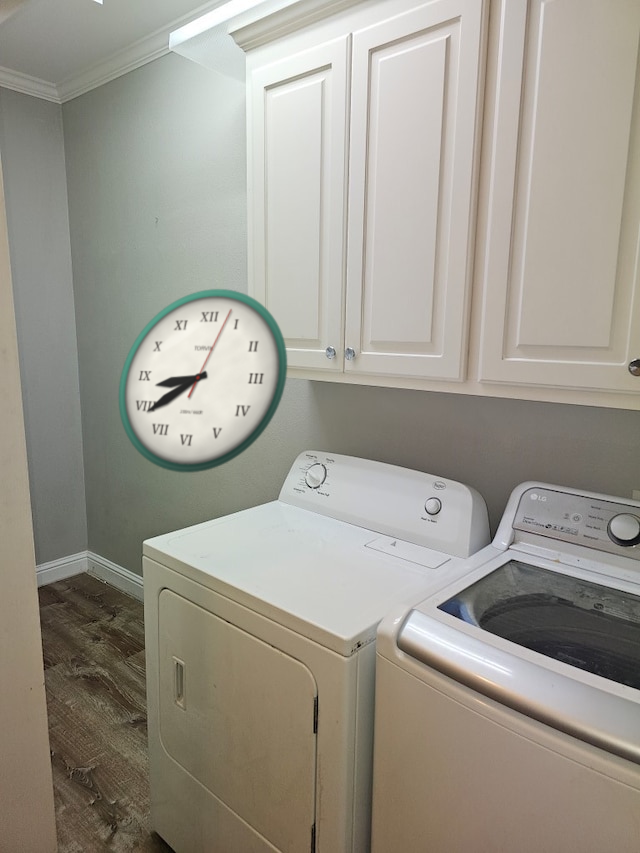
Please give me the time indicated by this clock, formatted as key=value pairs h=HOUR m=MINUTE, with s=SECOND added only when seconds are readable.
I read h=8 m=39 s=3
